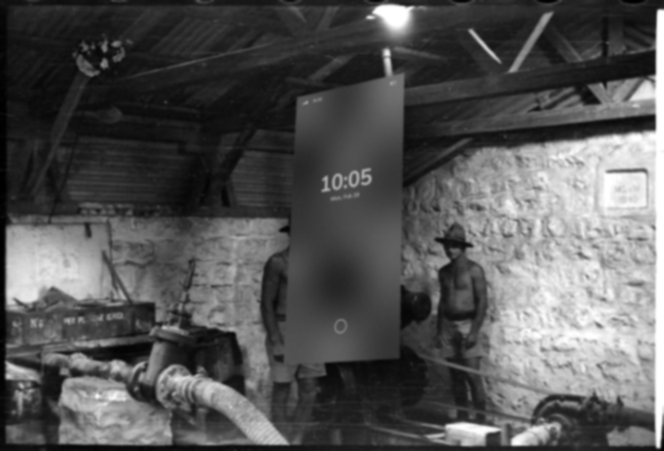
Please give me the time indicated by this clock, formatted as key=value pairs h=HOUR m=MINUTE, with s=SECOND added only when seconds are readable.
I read h=10 m=5
